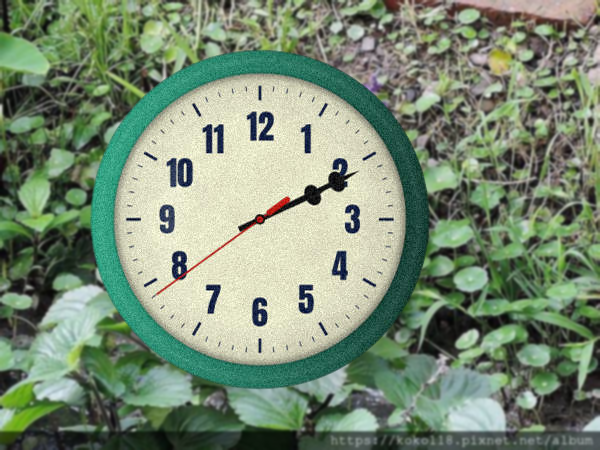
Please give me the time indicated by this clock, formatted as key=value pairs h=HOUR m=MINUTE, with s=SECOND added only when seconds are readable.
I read h=2 m=10 s=39
